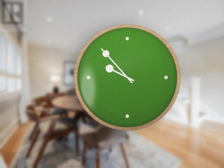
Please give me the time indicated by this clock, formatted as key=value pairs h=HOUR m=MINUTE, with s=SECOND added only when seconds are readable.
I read h=9 m=53
